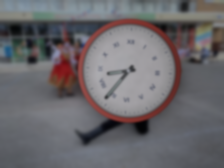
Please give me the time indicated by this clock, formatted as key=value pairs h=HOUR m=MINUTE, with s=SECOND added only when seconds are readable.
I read h=8 m=36
